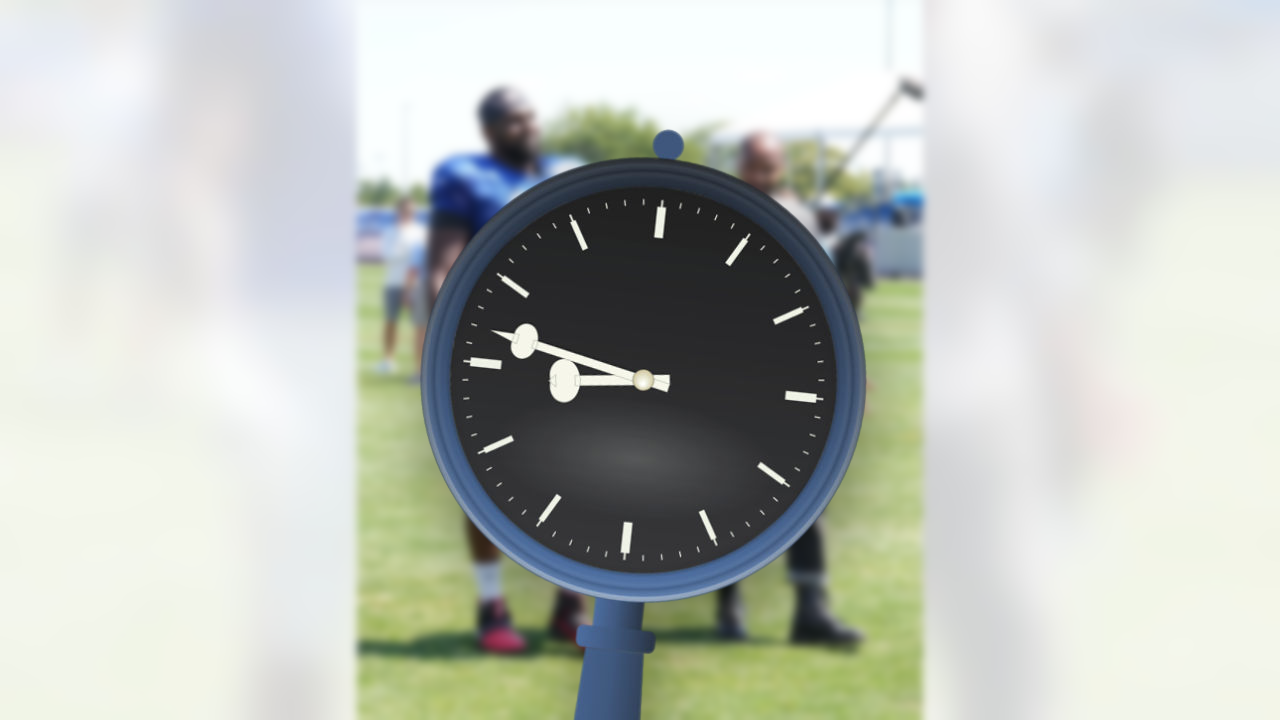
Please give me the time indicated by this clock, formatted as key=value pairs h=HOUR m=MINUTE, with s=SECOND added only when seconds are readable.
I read h=8 m=47
